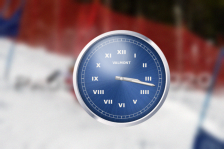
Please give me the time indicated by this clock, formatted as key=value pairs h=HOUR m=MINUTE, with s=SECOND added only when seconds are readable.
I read h=3 m=17
